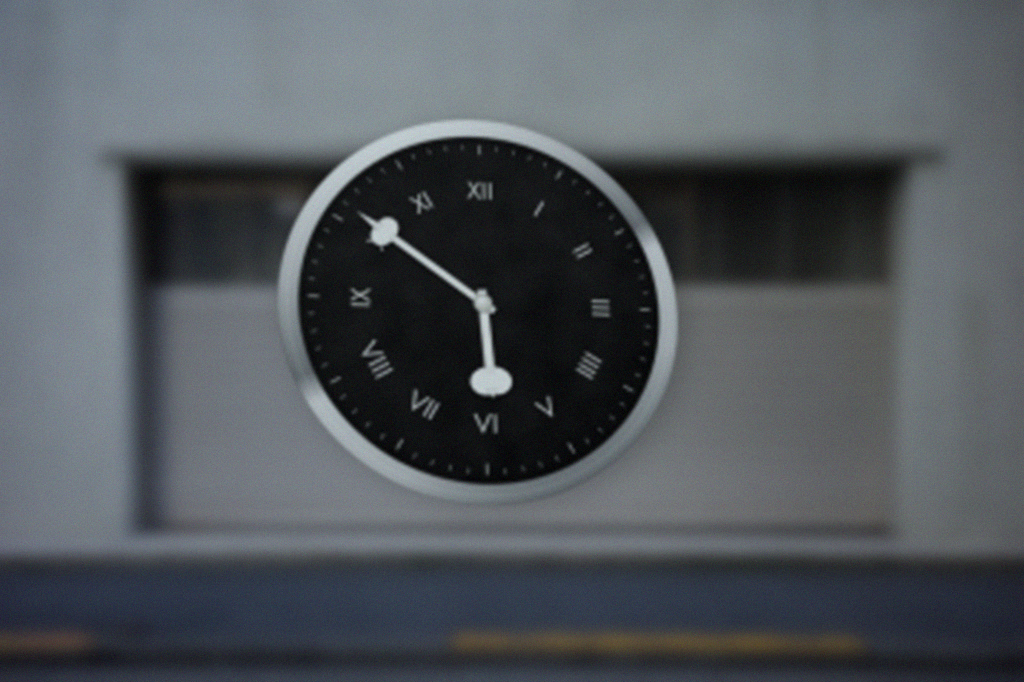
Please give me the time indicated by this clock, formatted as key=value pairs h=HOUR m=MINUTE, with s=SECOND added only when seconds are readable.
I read h=5 m=51
